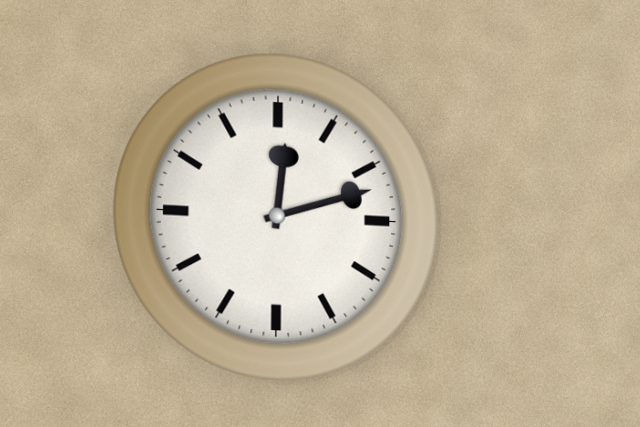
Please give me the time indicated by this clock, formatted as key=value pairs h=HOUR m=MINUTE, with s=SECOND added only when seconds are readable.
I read h=12 m=12
